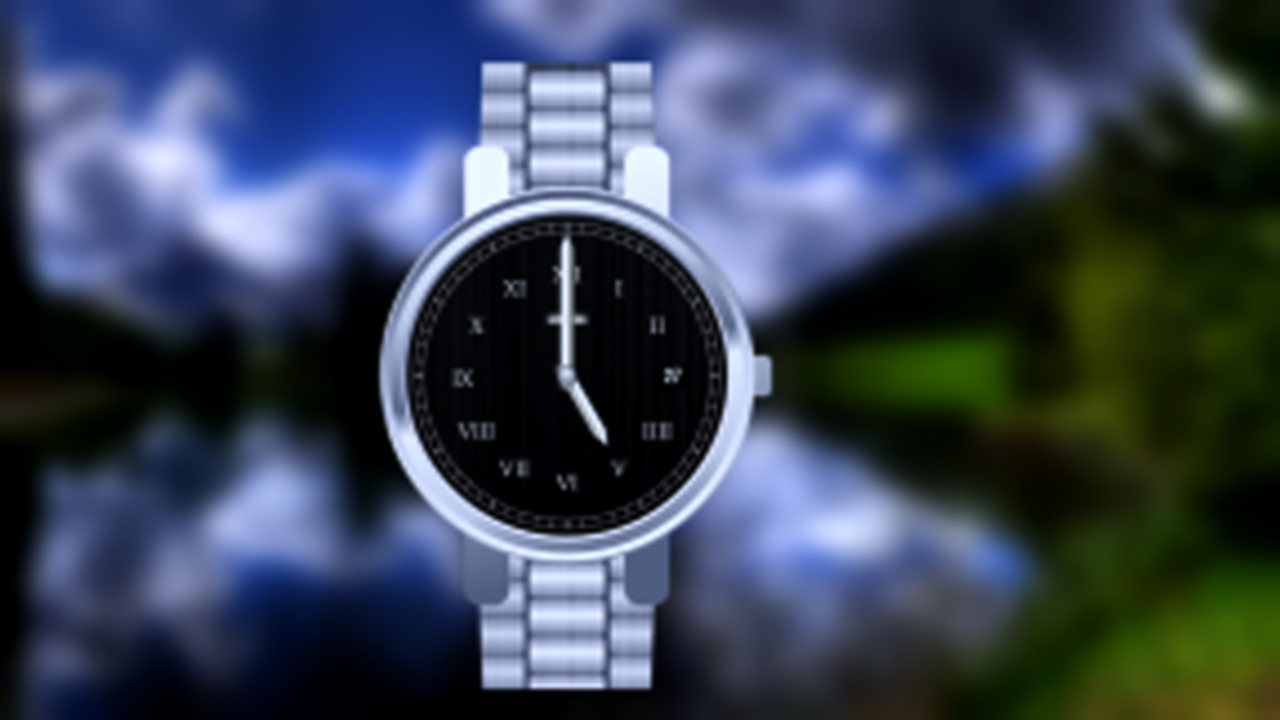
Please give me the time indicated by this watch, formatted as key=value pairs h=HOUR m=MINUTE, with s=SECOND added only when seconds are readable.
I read h=5 m=0
